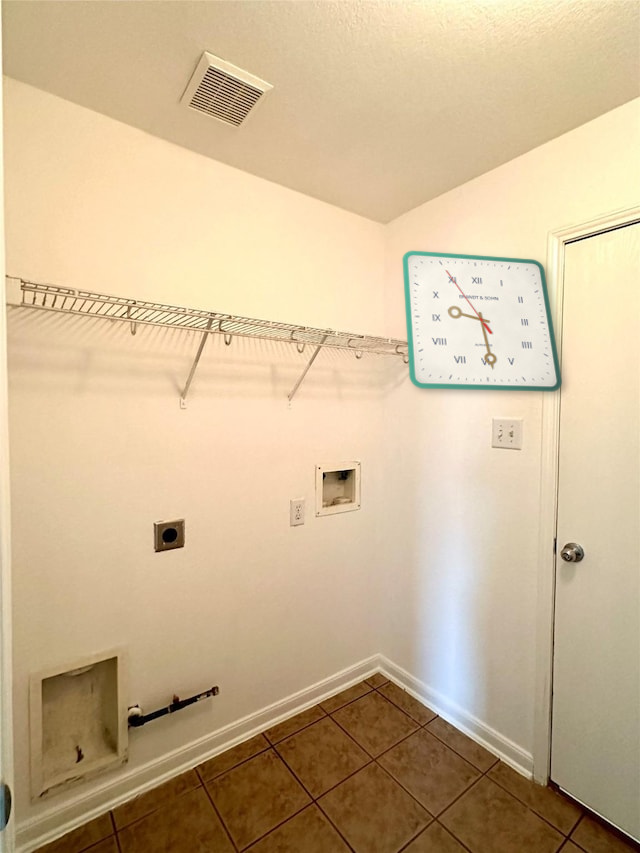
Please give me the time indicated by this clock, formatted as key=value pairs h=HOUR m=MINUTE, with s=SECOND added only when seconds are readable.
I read h=9 m=28 s=55
